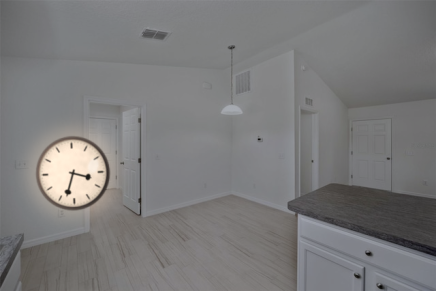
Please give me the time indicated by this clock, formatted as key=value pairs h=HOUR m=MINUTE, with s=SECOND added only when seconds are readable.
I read h=3 m=33
